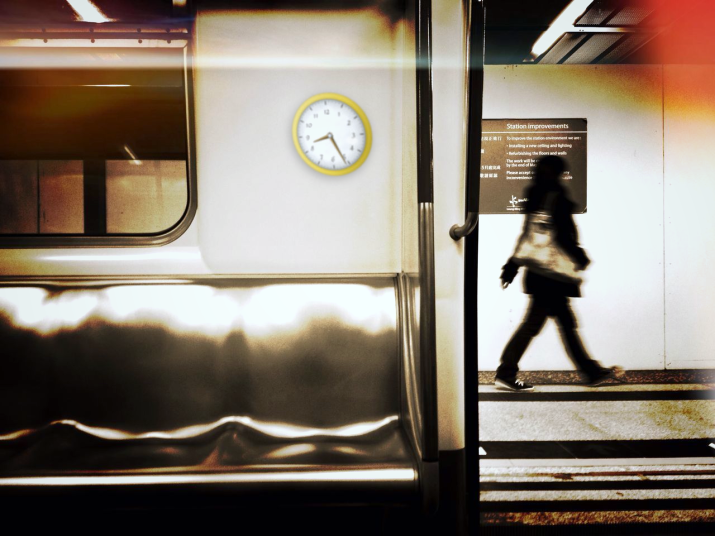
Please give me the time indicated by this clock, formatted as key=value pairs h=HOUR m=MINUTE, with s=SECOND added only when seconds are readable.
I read h=8 m=26
